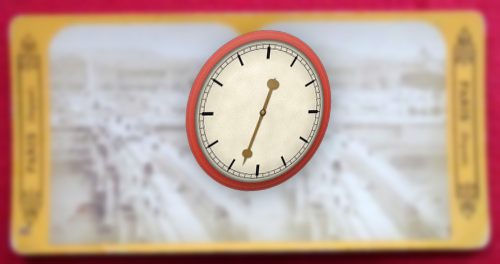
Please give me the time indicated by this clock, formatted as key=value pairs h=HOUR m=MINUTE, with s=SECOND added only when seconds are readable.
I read h=12 m=33
